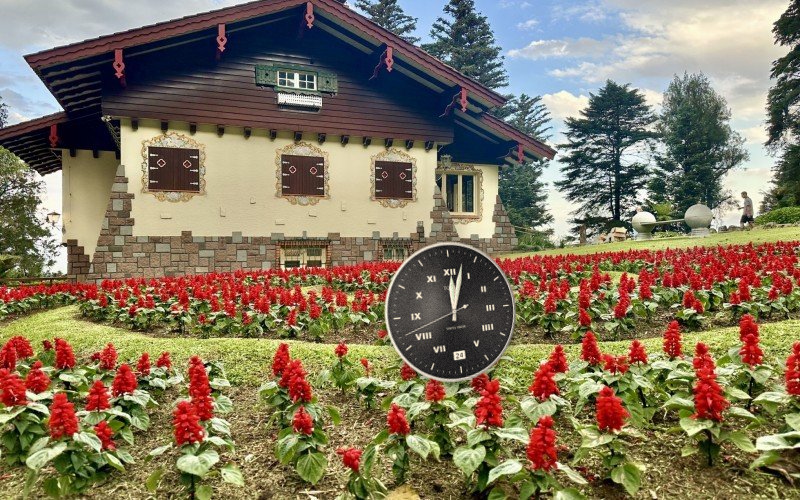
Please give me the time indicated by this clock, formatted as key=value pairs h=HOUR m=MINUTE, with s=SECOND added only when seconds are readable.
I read h=12 m=2 s=42
